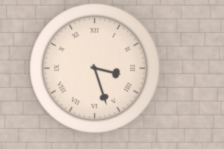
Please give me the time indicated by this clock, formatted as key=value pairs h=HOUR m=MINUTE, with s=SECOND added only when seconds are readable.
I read h=3 m=27
